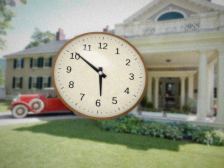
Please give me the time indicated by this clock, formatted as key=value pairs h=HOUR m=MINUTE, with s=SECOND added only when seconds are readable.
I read h=5 m=51
